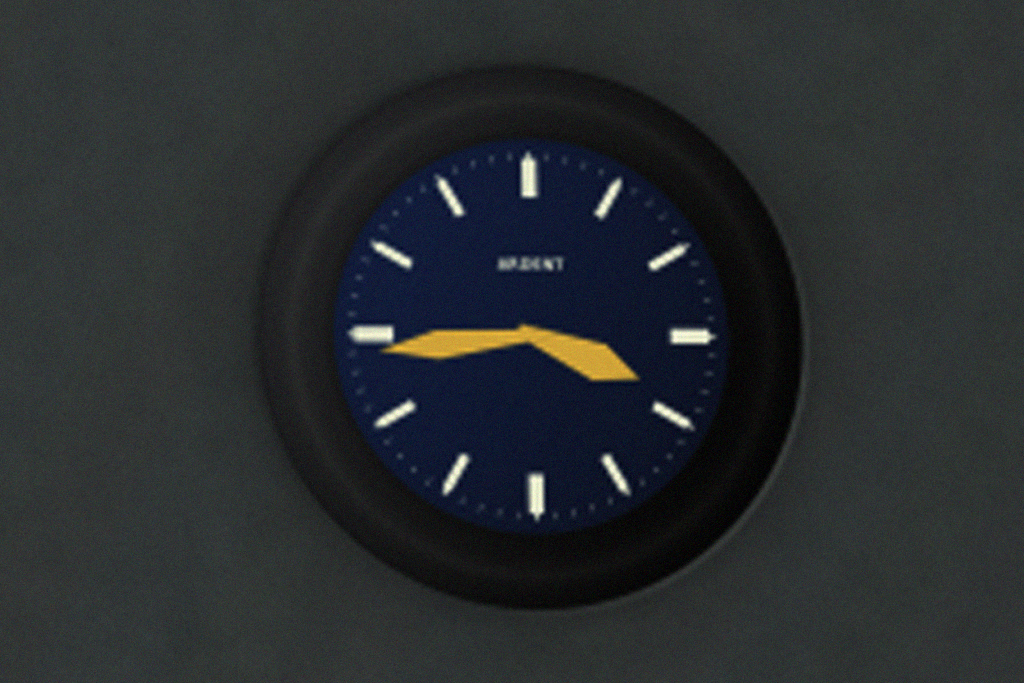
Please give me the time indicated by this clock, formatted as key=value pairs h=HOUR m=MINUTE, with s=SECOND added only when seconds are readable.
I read h=3 m=44
